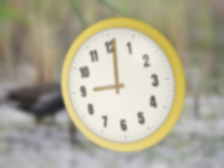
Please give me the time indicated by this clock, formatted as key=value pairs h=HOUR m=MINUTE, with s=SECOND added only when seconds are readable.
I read h=9 m=1
